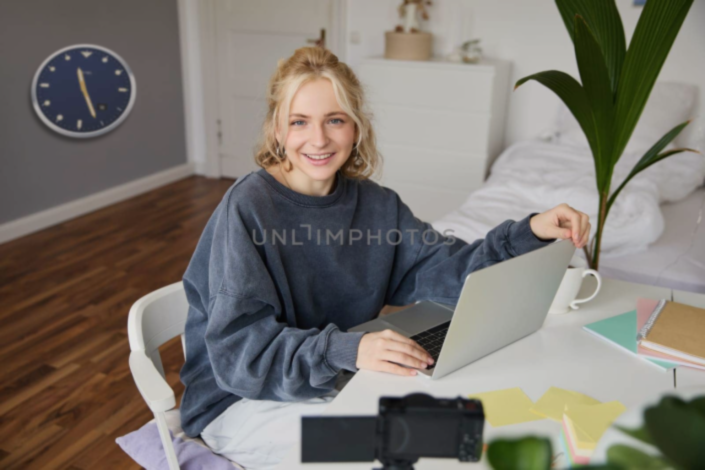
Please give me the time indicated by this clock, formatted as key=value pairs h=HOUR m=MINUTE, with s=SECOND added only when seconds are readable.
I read h=11 m=26
